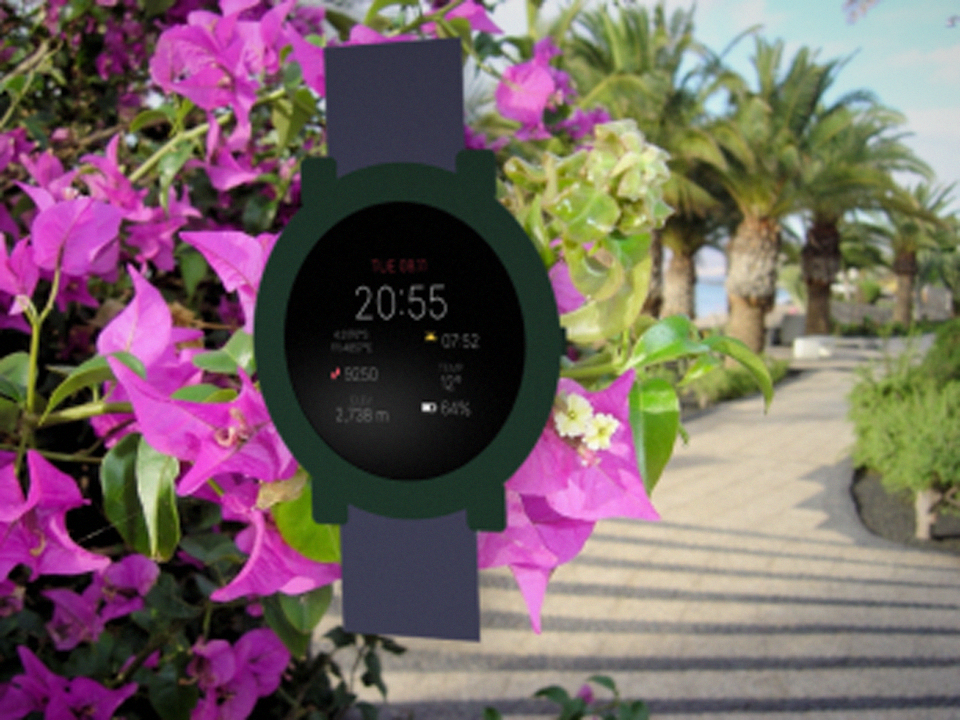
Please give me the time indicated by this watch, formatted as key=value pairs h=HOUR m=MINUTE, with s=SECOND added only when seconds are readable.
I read h=20 m=55
